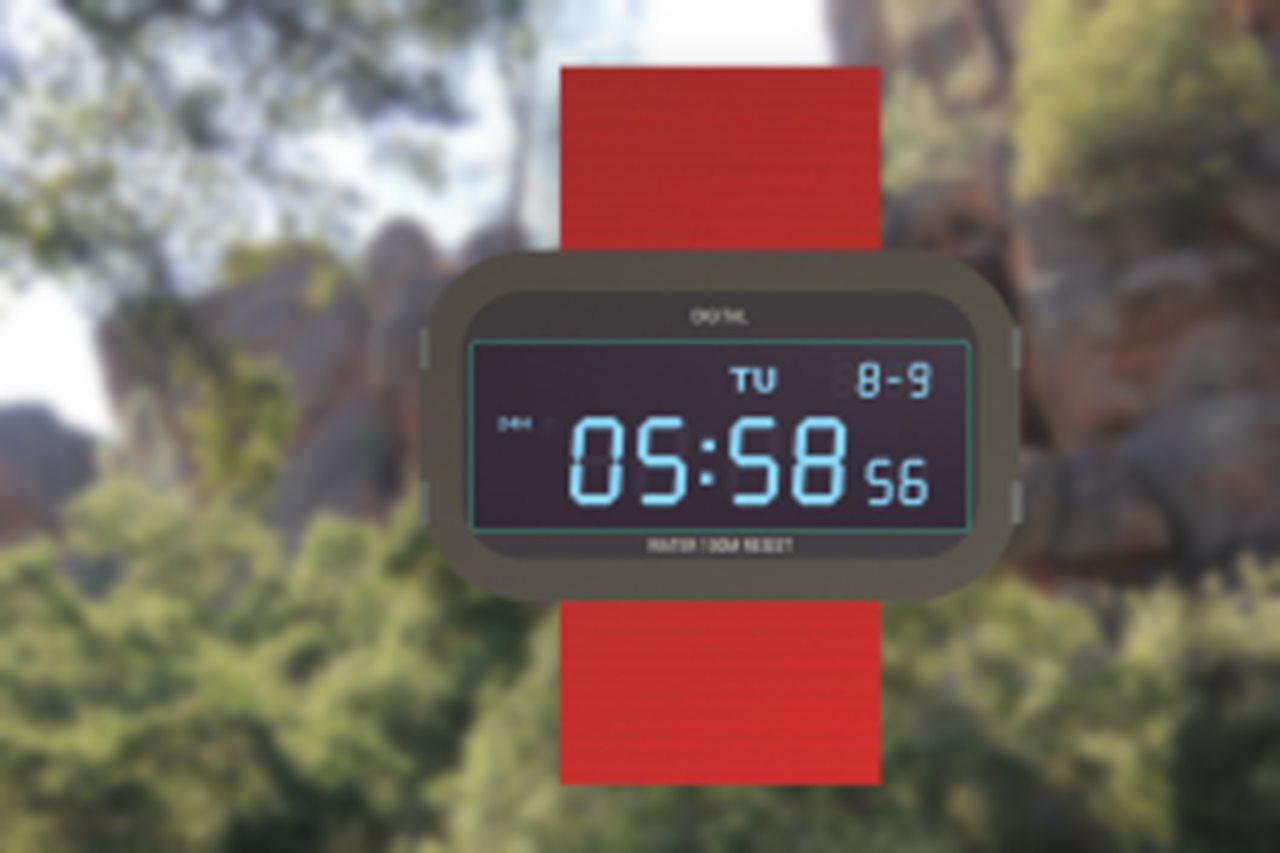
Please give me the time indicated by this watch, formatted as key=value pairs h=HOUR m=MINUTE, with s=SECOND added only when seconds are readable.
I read h=5 m=58 s=56
